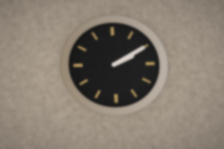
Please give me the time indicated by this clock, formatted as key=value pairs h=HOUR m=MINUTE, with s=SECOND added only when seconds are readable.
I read h=2 m=10
